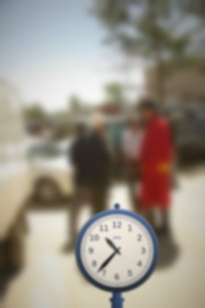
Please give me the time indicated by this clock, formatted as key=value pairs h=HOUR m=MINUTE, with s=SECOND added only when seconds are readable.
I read h=10 m=37
